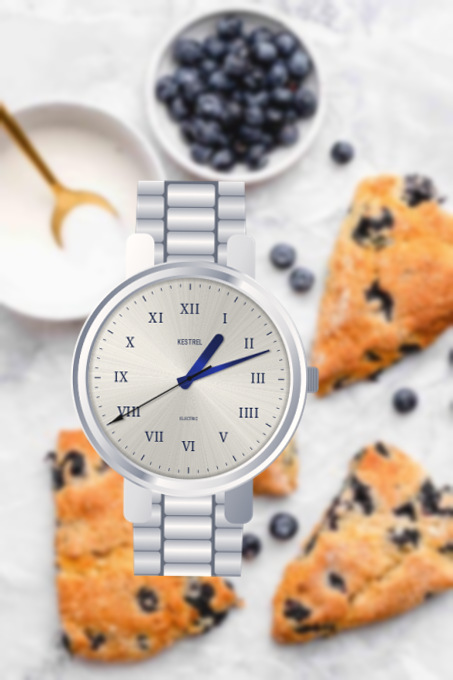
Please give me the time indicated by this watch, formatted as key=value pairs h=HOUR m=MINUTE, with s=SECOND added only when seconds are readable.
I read h=1 m=11 s=40
